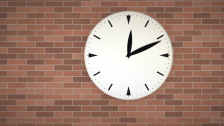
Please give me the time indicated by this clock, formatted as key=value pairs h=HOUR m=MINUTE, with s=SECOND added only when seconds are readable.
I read h=12 m=11
